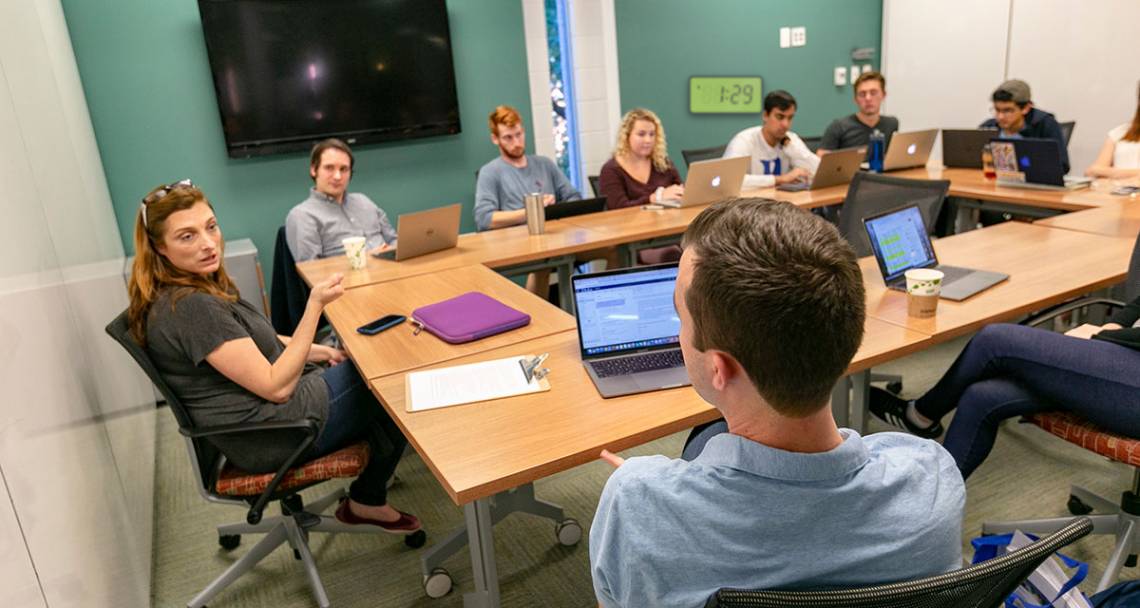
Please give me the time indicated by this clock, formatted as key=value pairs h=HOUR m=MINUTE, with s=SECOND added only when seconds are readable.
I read h=1 m=29
